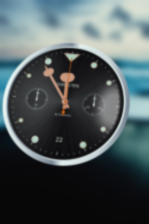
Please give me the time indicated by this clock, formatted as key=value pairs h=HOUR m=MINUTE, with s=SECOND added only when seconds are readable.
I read h=11 m=54
